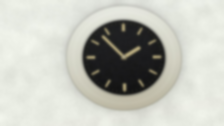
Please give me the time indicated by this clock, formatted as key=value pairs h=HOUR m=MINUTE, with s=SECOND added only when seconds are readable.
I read h=1 m=53
